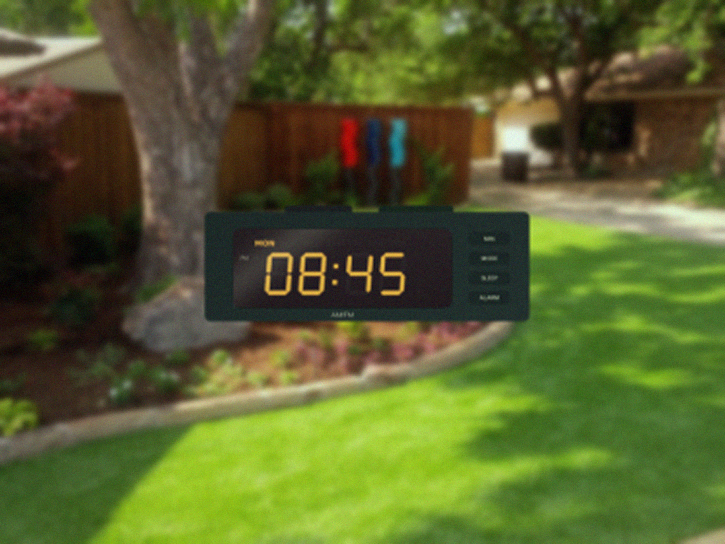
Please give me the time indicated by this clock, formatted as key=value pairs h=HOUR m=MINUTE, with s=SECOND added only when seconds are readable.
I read h=8 m=45
